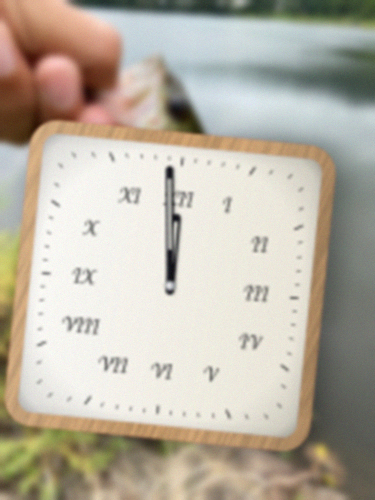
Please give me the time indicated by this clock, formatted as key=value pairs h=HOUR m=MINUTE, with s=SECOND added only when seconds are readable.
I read h=11 m=59
